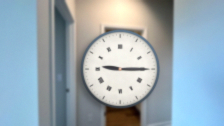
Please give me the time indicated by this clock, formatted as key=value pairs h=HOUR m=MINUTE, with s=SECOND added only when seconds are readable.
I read h=9 m=15
